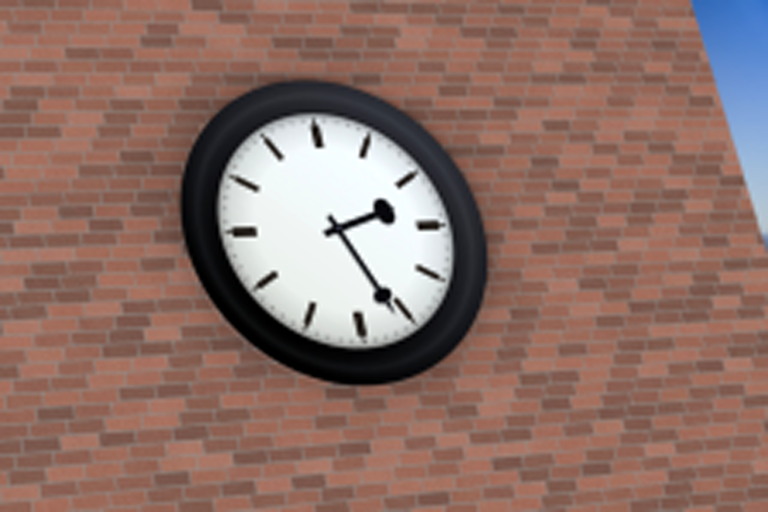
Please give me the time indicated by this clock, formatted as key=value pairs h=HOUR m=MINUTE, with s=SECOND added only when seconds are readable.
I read h=2 m=26
